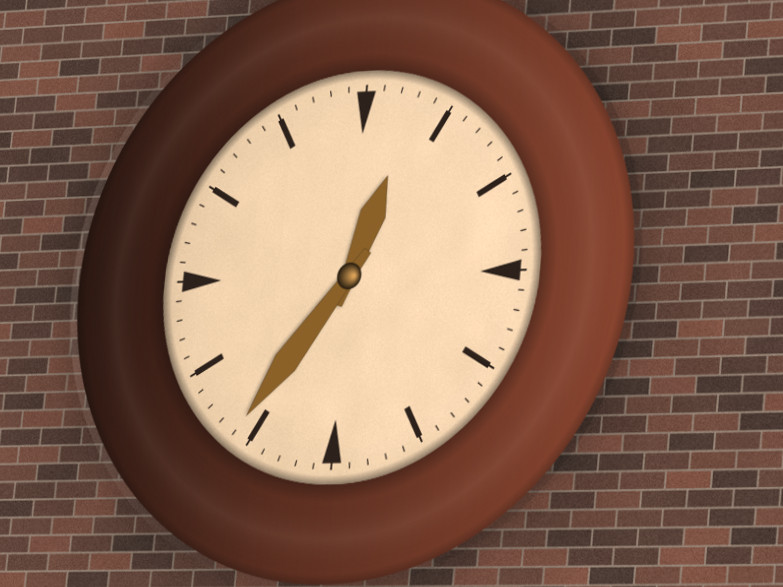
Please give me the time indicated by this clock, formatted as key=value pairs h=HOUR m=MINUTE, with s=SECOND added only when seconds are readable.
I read h=12 m=36
